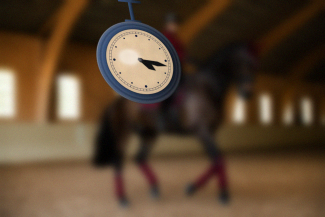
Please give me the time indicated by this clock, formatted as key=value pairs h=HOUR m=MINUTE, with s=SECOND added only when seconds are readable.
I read h=4 m=17
